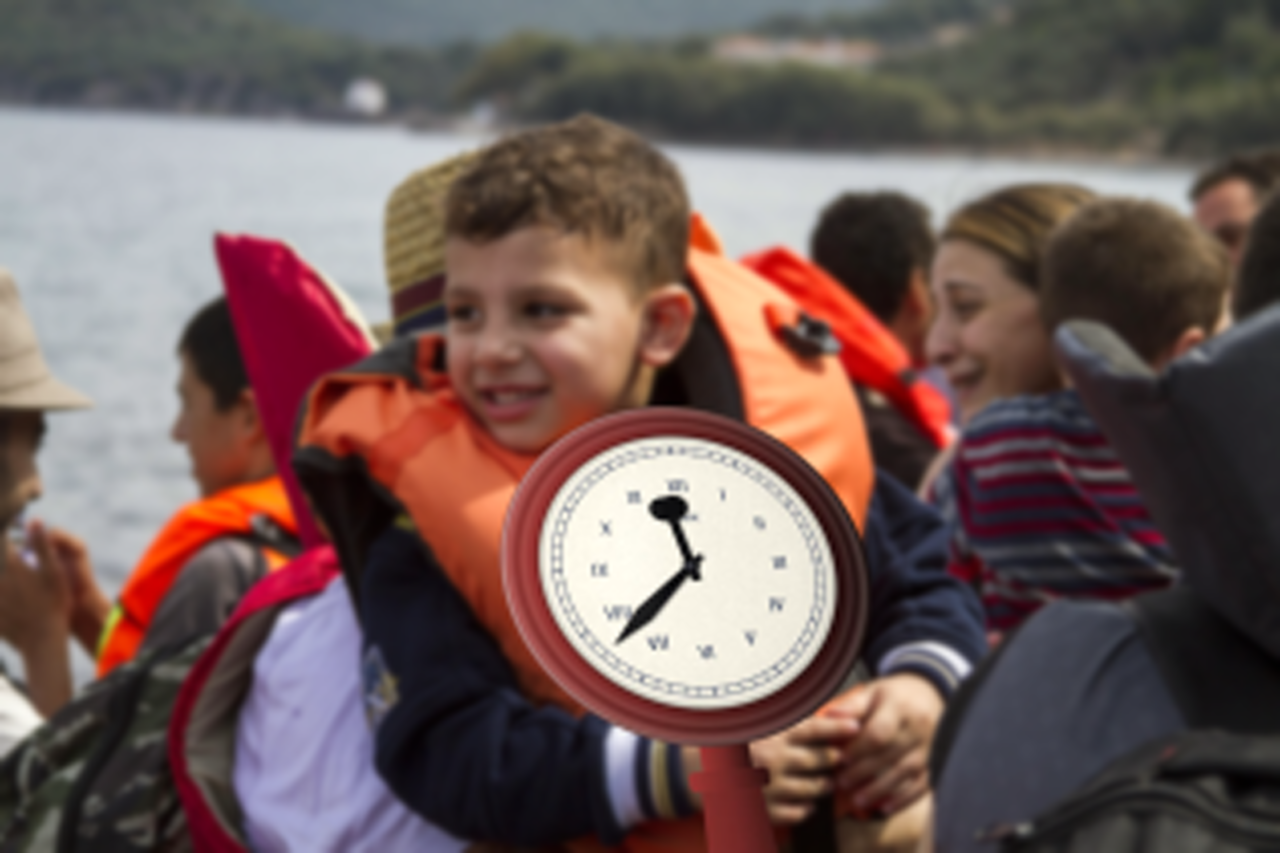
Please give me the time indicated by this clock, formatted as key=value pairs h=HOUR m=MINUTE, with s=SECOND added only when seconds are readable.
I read h=11 m=38
